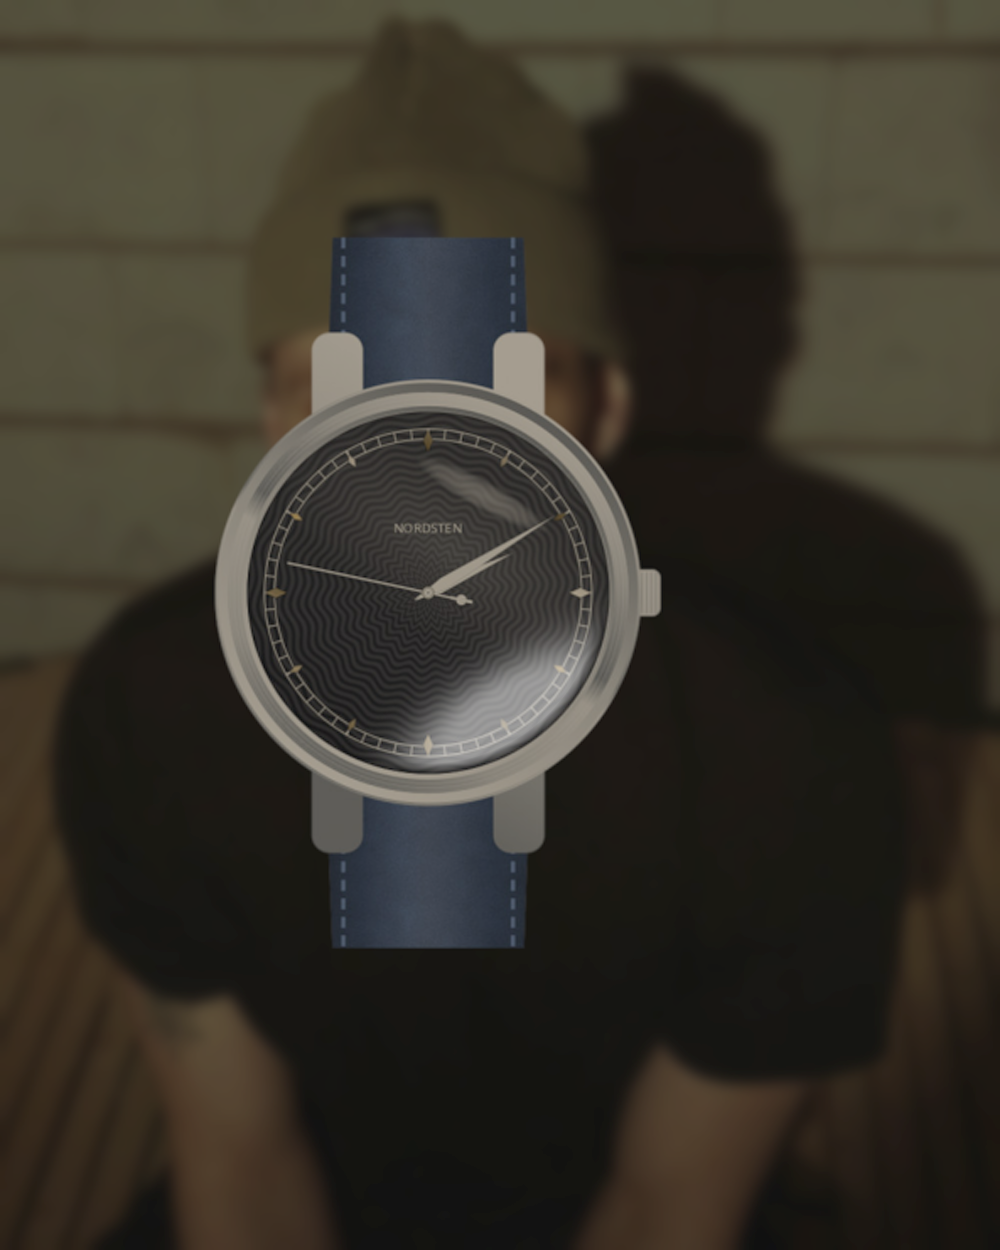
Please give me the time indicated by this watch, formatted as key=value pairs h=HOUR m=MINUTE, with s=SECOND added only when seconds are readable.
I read h=2 m=9 s=47
